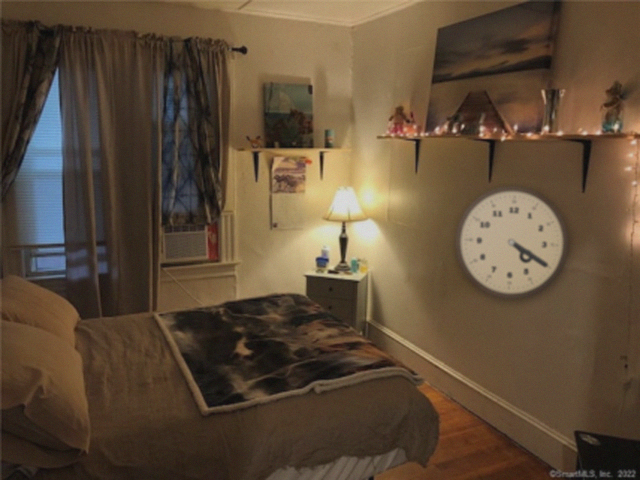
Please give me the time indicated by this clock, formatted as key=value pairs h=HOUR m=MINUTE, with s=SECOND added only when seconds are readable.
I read h=4 m=20
